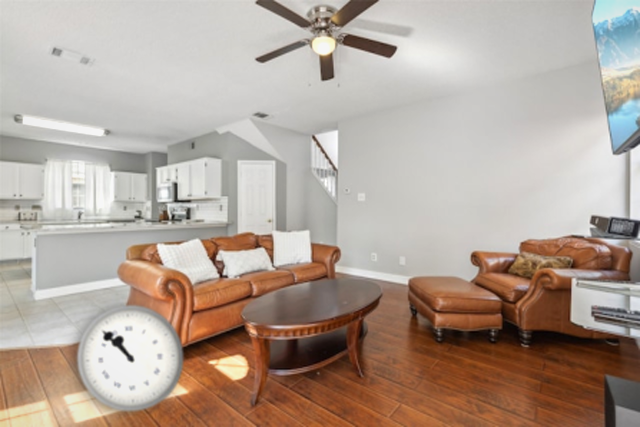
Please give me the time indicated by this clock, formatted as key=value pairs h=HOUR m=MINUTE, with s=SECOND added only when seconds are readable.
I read h=10 m=53
